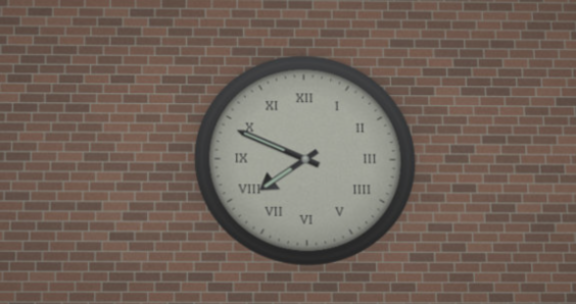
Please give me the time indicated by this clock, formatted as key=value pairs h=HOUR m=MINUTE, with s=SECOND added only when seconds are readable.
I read h=7 m=49
